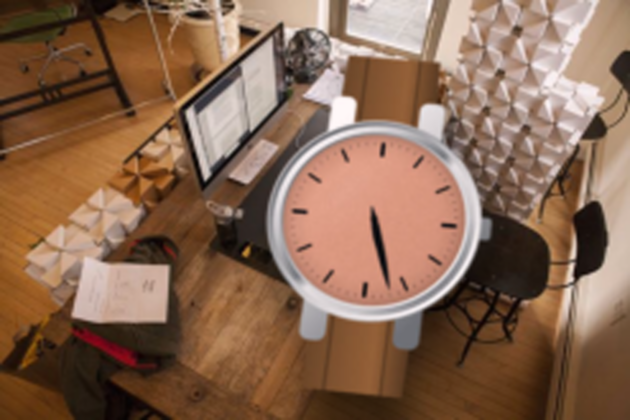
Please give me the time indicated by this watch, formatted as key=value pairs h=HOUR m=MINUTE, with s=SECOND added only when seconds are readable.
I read h=5 m=27
